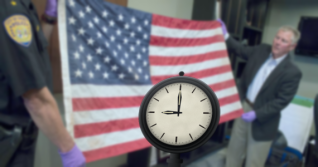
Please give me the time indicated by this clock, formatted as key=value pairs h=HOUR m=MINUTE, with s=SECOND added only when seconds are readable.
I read h=9 m=0
